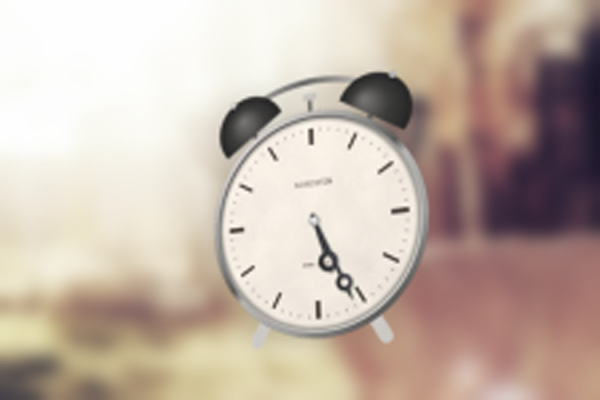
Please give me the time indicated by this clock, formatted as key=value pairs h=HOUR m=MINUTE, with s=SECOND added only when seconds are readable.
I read h=5 m=26
